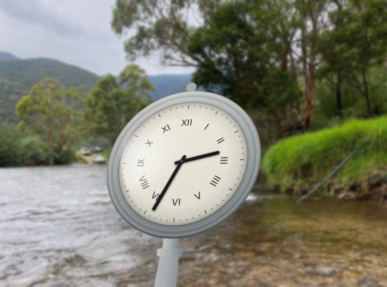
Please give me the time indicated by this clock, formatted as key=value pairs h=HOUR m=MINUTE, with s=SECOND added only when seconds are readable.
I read h=2 m=34
